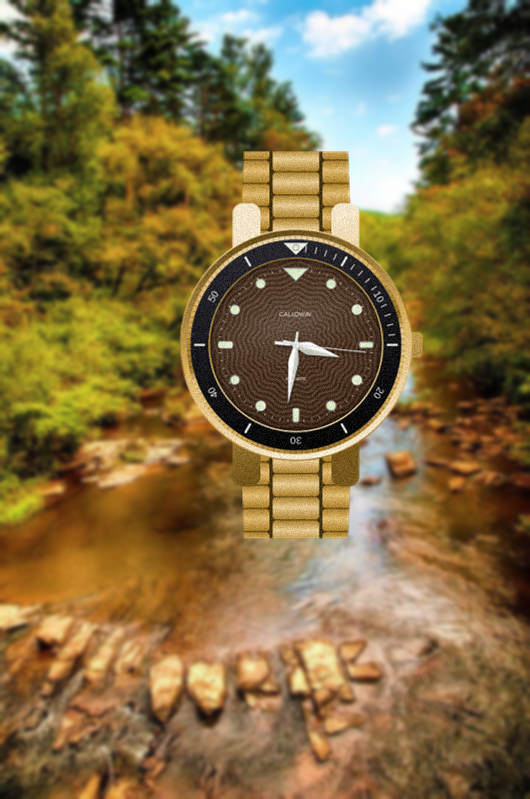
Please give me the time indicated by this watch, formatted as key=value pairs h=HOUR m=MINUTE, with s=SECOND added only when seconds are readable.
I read h=3 m=31 s=16
